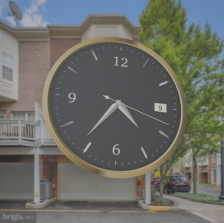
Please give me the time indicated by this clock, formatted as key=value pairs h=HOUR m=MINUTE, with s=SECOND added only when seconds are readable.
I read h=4 m=36 s=18
